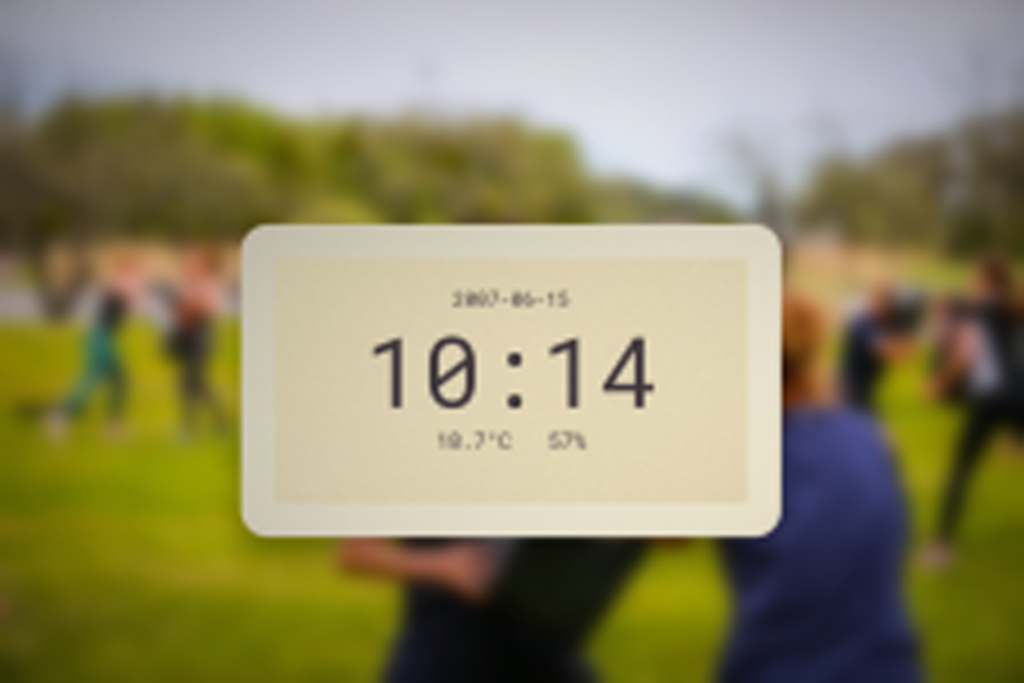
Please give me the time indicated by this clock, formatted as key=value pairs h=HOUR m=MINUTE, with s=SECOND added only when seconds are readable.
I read h=10 m=14
